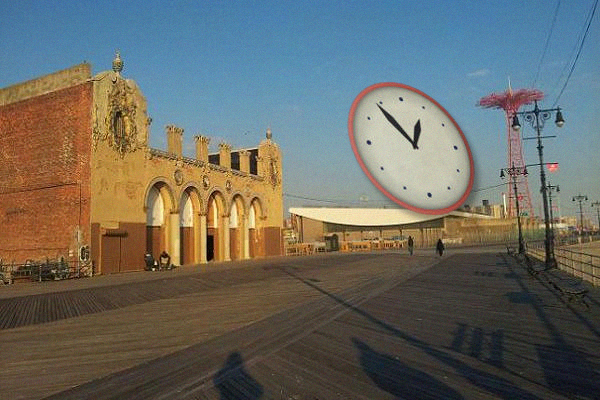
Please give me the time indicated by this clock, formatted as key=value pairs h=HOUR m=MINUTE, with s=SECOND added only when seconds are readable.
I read h=12 m=54
